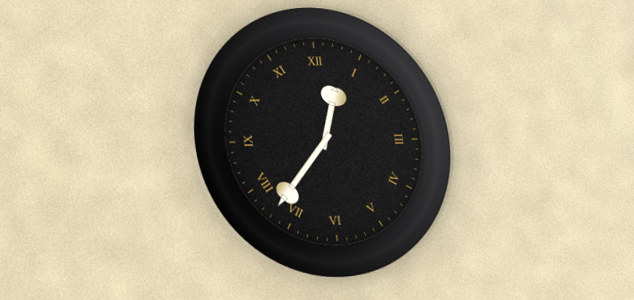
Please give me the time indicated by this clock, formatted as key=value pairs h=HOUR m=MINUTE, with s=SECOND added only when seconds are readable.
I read h=12 m=37
